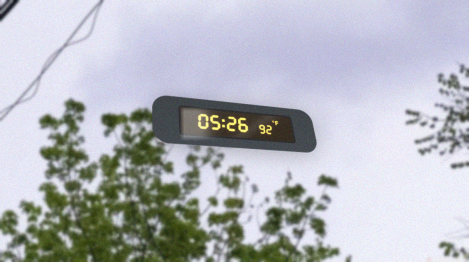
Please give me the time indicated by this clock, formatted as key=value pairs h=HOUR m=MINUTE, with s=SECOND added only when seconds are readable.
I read h=5 m=26
